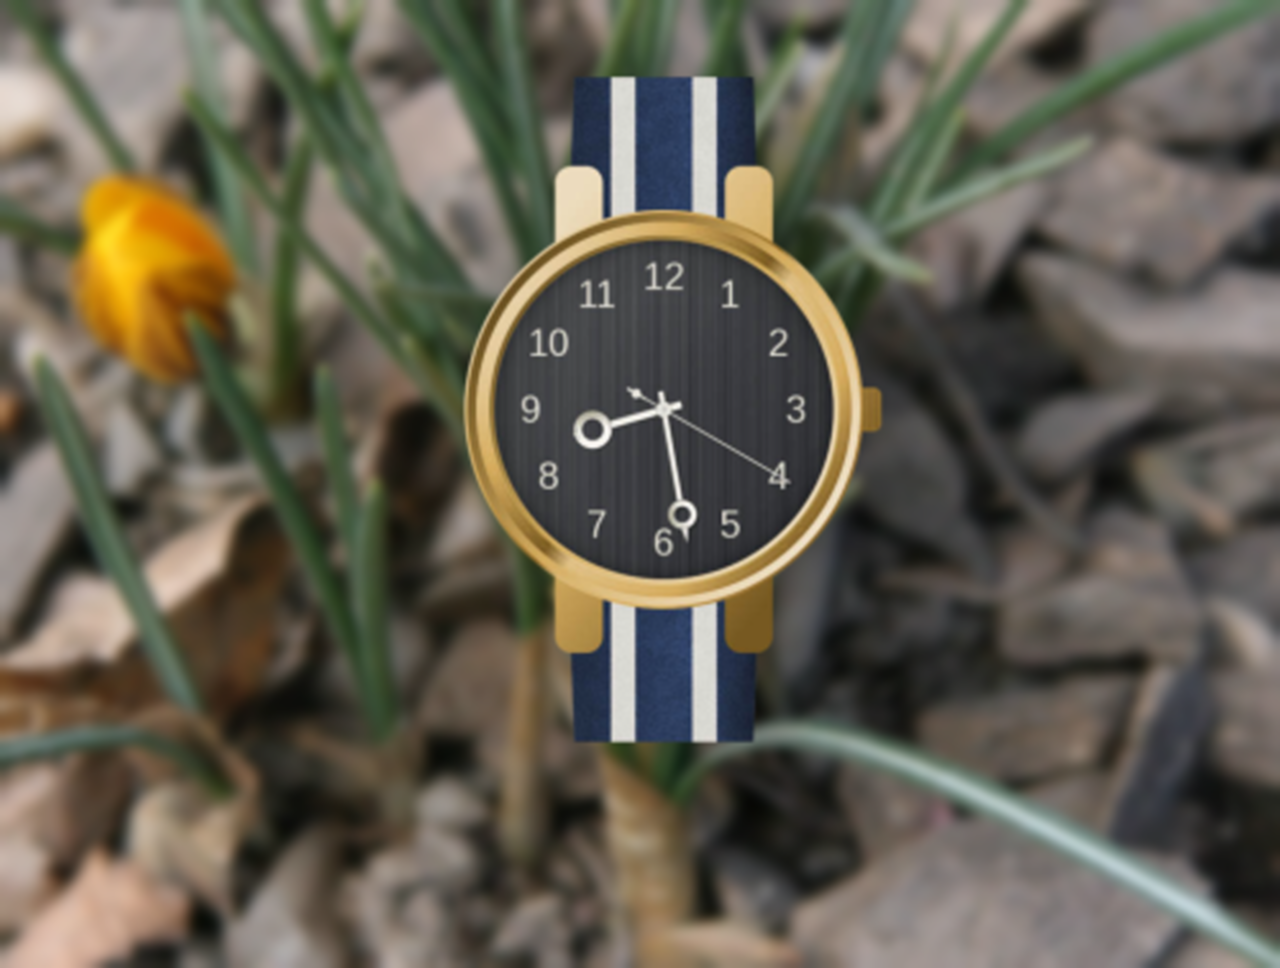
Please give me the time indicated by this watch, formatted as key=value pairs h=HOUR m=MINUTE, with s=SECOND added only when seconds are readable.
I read h=8 m=28 s=20
